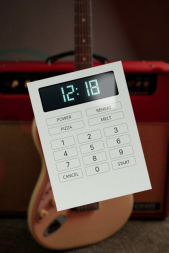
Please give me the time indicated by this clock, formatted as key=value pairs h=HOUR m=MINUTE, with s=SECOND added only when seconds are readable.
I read h=12 m=18
